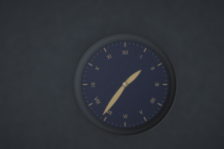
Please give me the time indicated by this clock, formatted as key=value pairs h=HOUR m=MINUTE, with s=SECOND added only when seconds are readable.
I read h=1 m=36
